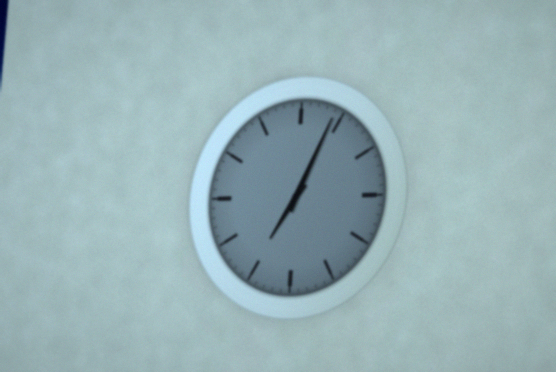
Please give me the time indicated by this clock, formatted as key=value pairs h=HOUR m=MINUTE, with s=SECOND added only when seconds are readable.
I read h=7 m=4
